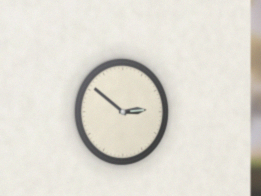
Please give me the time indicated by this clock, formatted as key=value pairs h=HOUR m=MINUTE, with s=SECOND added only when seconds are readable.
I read h=2 m=51
